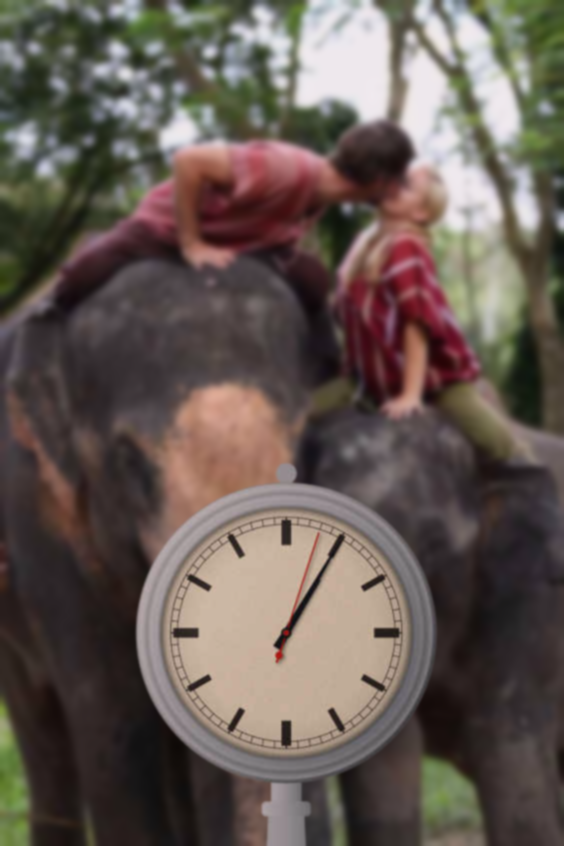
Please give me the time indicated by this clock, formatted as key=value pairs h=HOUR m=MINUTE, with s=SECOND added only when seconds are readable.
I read h=1 m=5 s=3
